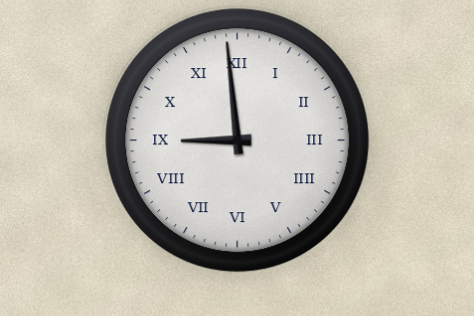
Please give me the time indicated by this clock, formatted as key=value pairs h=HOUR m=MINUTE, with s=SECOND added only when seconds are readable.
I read h=8 m=59
